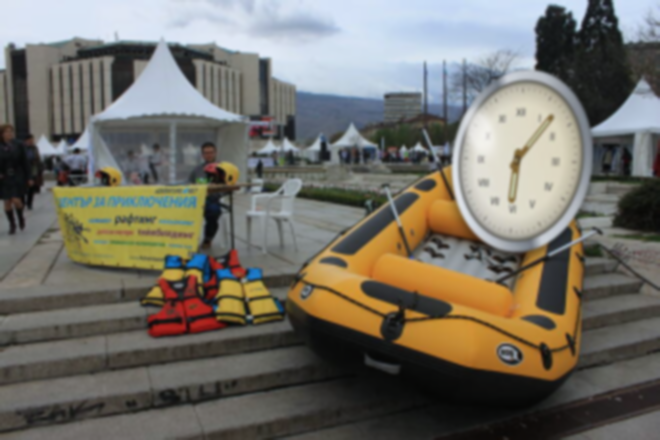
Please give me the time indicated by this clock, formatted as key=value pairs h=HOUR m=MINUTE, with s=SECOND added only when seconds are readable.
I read h=6 m=7
